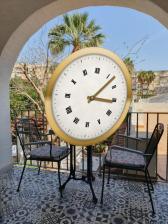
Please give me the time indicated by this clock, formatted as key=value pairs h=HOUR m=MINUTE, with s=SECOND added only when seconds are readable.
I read h=3 m=7
